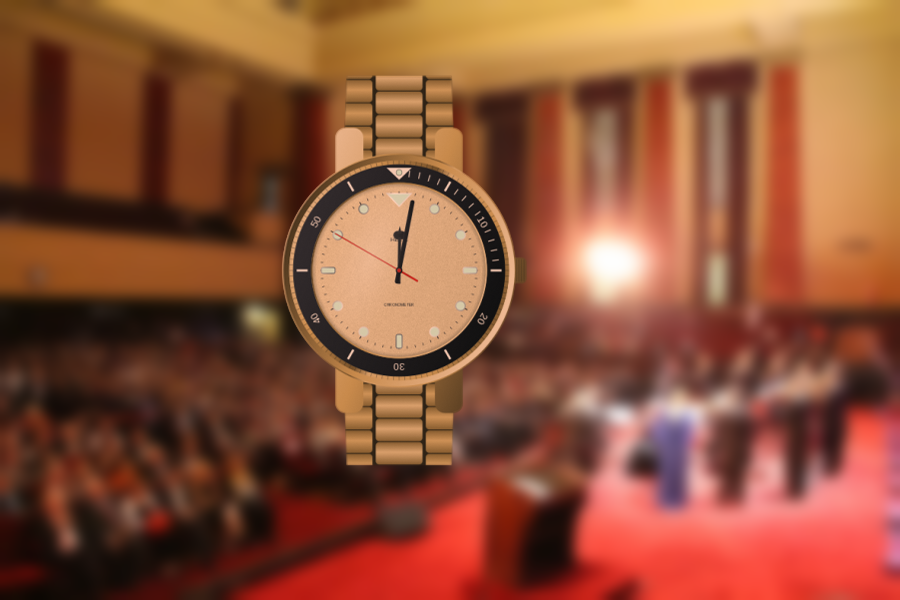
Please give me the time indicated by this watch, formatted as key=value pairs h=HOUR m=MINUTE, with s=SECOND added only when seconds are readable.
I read h=12 m=1 s=50
